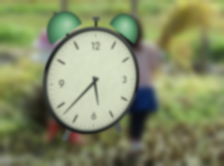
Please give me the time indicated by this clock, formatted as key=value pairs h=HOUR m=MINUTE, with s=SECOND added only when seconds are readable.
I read h=5 m=38
